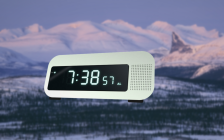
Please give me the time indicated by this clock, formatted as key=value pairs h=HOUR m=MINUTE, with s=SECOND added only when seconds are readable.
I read h=7 m=38 s=57
